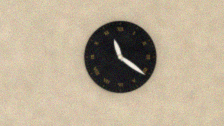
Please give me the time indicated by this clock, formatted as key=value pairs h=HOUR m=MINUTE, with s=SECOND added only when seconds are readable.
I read h=11 m=21
